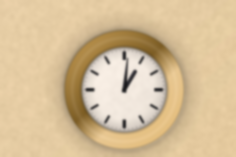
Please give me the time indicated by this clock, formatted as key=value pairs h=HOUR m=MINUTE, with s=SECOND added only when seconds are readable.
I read h=1 m=1
